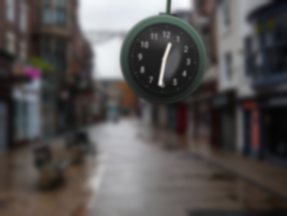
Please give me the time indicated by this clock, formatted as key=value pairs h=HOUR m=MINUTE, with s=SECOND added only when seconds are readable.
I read h=12 m=31
